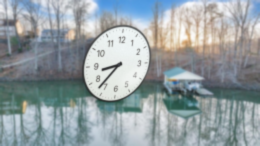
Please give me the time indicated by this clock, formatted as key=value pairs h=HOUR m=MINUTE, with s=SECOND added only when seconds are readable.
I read h=8 m=37
